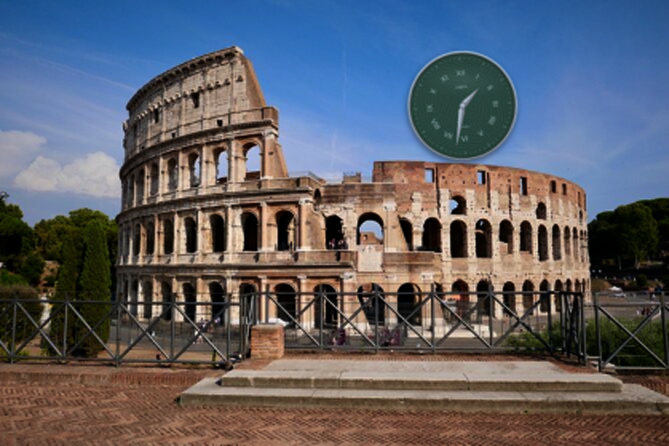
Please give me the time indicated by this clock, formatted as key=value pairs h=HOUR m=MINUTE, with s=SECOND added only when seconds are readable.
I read h=1 m=32
